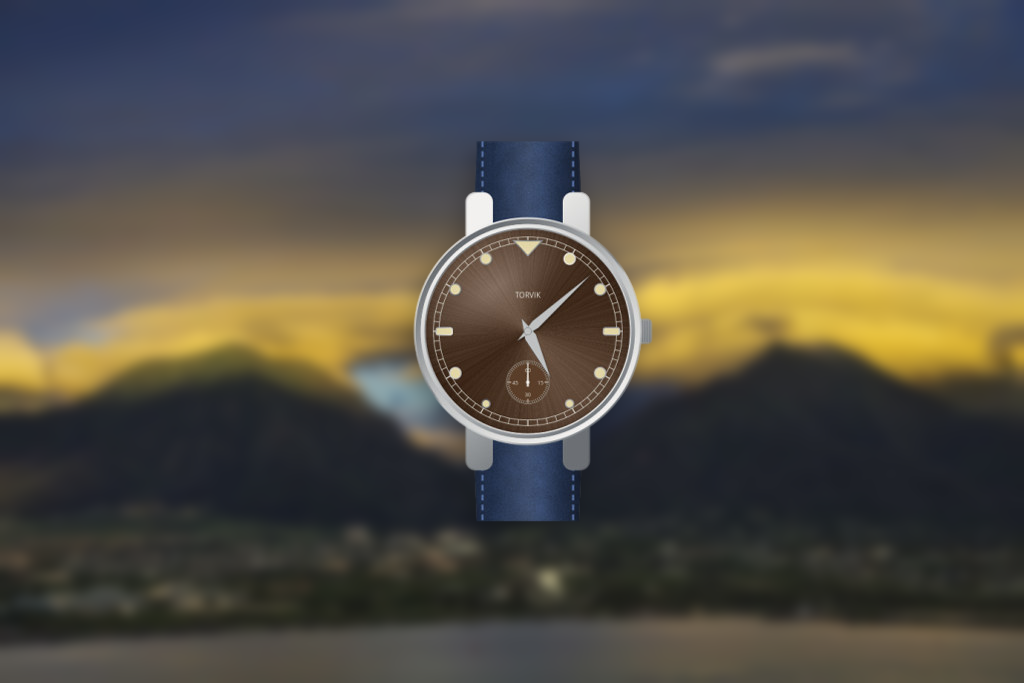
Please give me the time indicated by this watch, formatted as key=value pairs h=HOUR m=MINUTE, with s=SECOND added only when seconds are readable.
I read h=5 m=8
